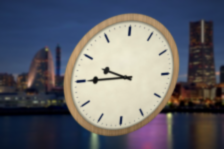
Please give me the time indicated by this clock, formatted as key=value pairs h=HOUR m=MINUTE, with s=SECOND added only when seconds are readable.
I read h=9 m=45
